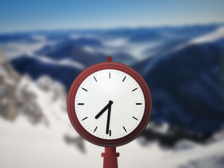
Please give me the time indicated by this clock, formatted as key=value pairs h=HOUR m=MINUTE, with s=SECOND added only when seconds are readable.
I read h=7 m=31
